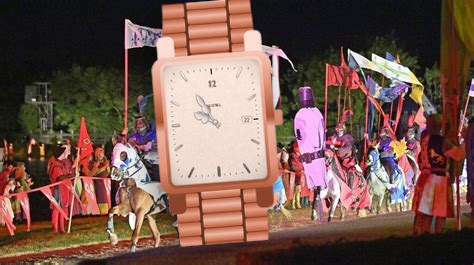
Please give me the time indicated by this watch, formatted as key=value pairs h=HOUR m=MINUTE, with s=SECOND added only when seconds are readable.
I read h=9 m=55
